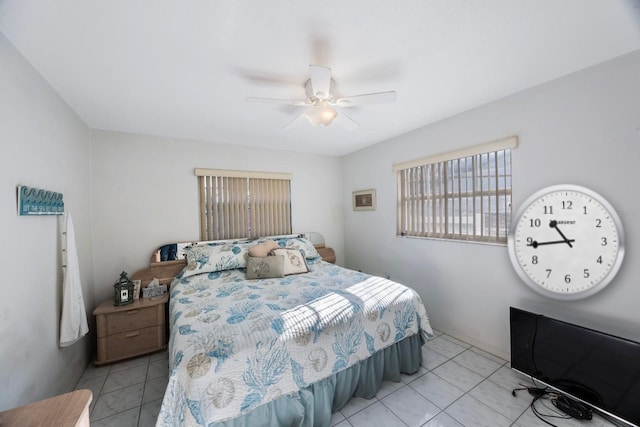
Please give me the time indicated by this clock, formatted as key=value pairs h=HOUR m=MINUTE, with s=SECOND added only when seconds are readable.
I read h=10 m=44
